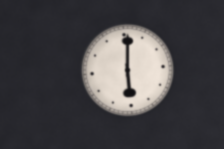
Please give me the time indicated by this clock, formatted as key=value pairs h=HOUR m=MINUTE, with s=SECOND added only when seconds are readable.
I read h=6 m=1
